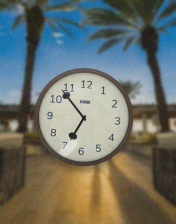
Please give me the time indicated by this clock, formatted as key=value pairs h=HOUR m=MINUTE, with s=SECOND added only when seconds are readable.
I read h=6 m=53
